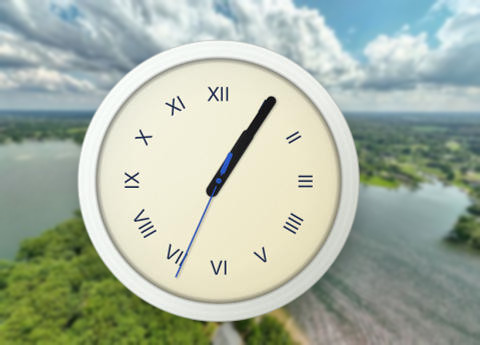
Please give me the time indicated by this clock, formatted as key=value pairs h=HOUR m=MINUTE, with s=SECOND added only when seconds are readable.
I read h=1 m=5 s=34
